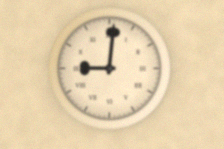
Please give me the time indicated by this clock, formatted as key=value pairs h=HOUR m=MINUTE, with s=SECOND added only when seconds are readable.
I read h=9 m=1
